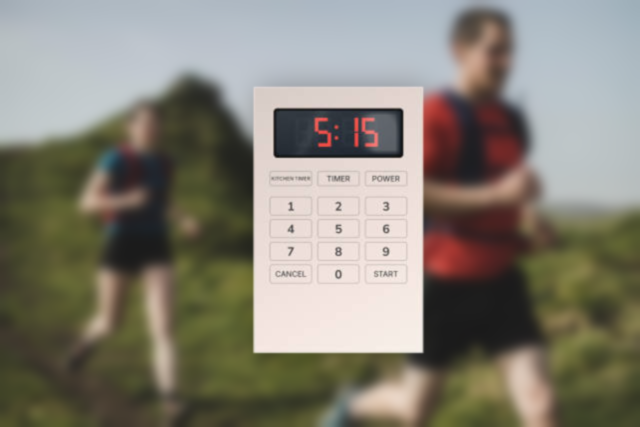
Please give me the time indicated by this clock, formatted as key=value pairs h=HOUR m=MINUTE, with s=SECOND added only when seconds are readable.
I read h=5 m=15
